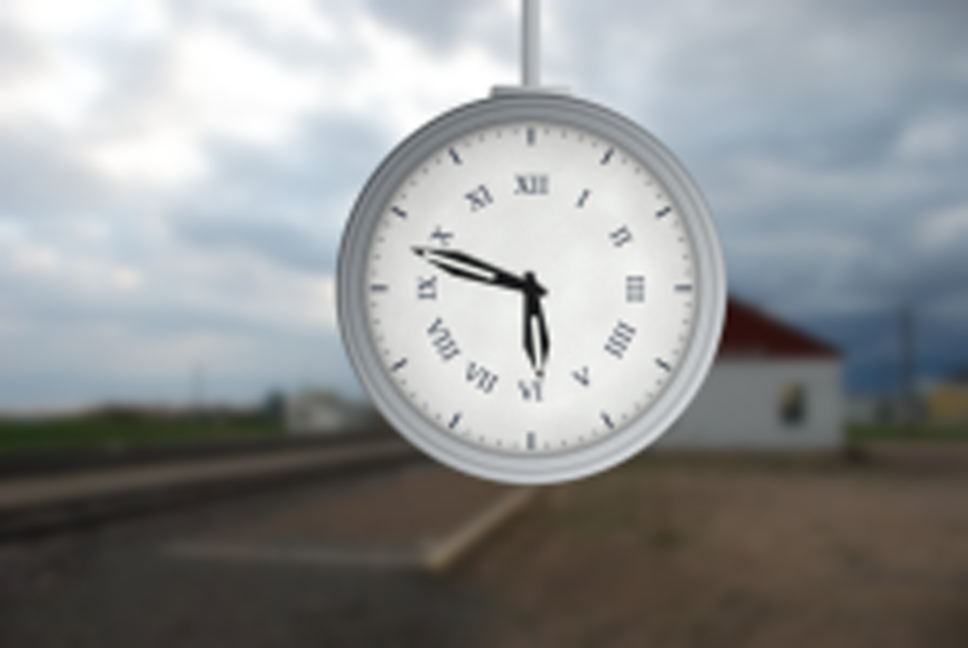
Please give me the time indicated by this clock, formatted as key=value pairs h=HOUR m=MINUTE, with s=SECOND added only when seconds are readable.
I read h=5 m=48
